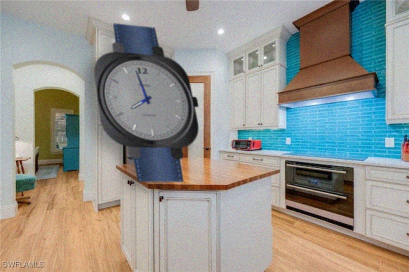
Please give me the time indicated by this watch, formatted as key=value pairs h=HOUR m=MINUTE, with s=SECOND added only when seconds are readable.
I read h=7 m=58
